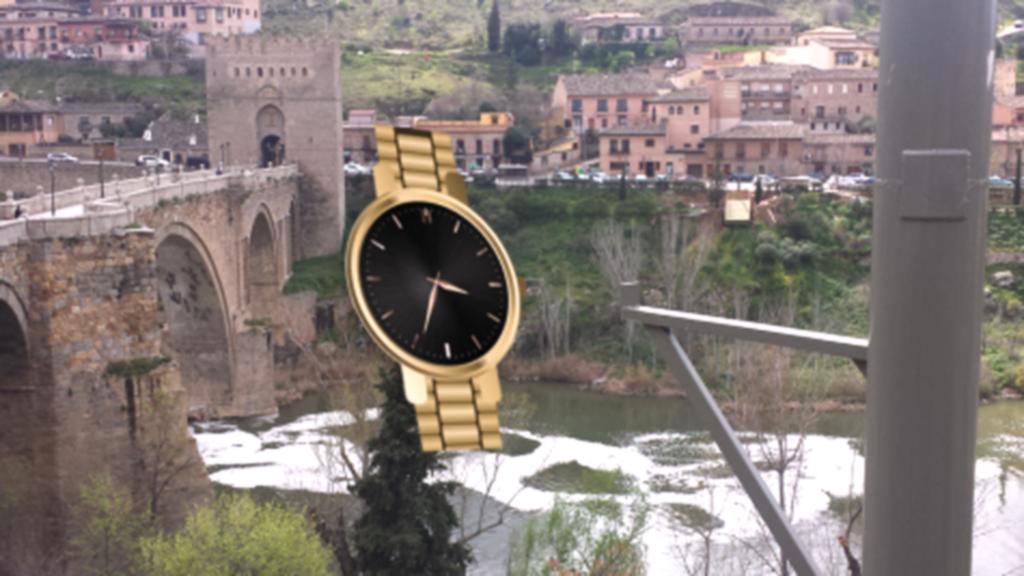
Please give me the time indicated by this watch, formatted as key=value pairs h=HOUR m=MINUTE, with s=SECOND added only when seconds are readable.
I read h=3 m=34
